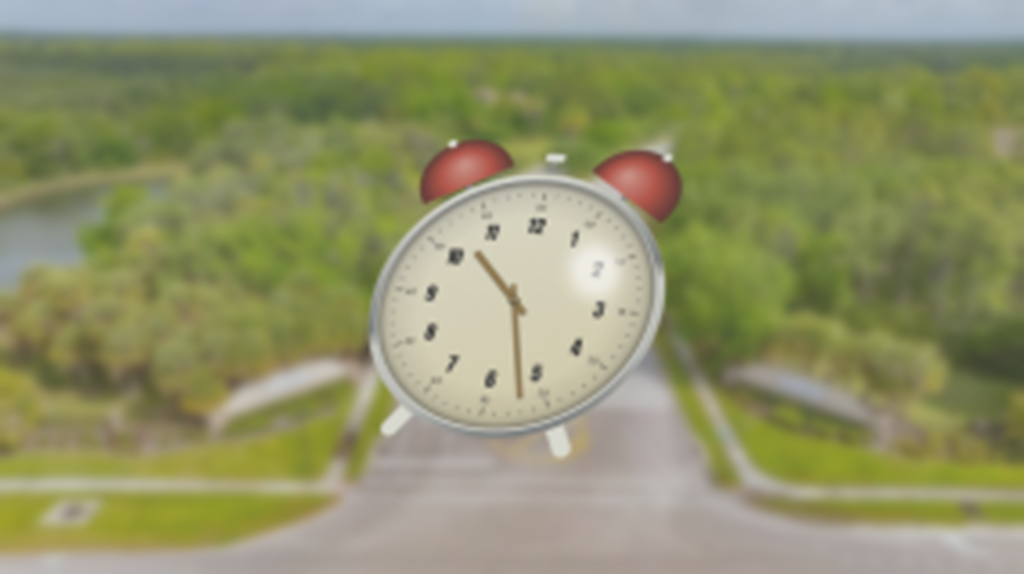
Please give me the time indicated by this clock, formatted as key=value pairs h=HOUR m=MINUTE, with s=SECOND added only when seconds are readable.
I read h=10 m=27
